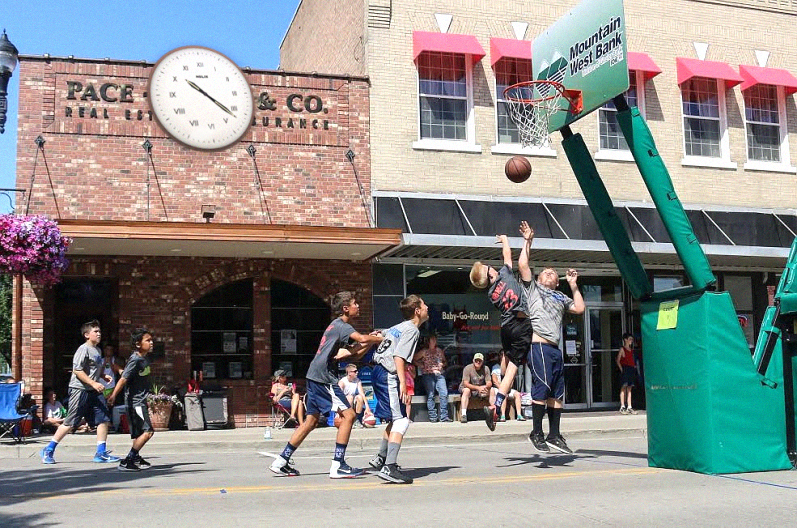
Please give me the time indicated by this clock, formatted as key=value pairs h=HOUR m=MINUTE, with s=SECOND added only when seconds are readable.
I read h=10 m=22
